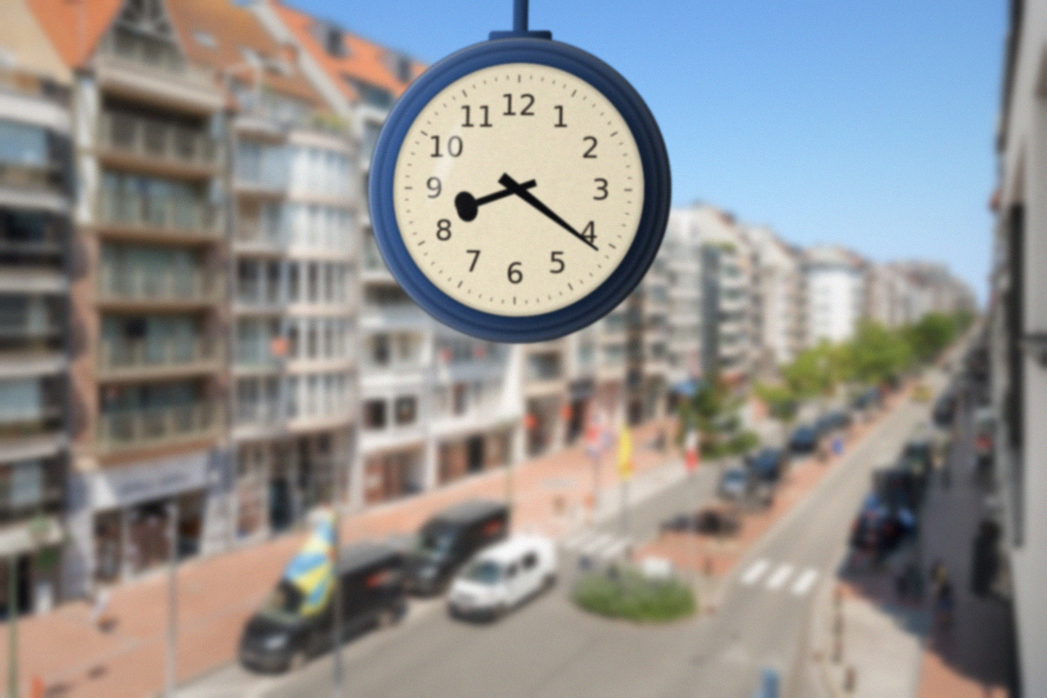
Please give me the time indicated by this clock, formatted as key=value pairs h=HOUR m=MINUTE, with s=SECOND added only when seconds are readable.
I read h=8 m=21
